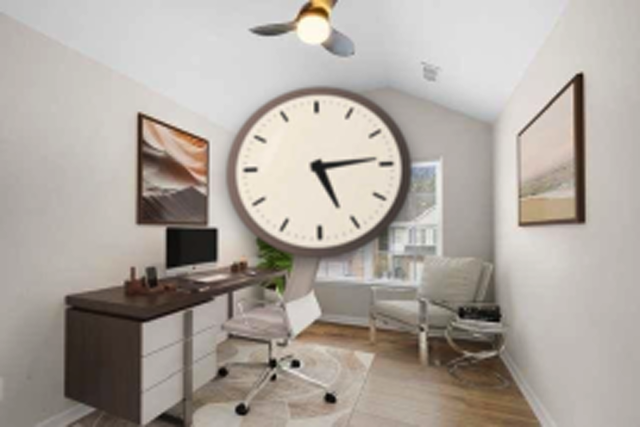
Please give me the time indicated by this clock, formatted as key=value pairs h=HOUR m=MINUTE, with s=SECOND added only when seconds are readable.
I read h=5 m=14
